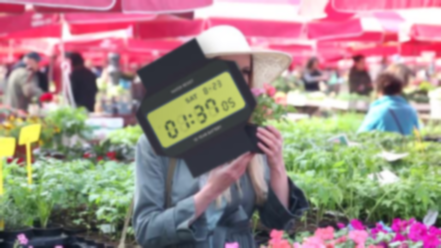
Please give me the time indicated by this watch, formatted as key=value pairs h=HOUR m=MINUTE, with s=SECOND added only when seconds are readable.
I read h=1 m=37
